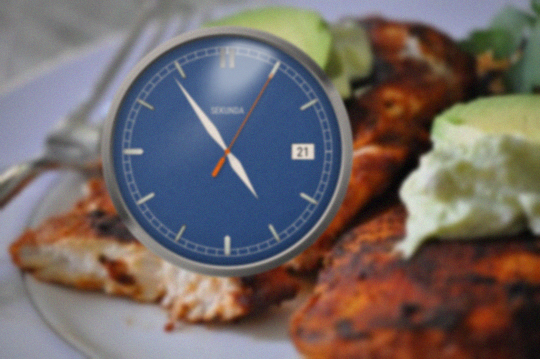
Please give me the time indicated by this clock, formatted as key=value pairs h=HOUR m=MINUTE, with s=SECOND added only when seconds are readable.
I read h=4 m=54 s=5
